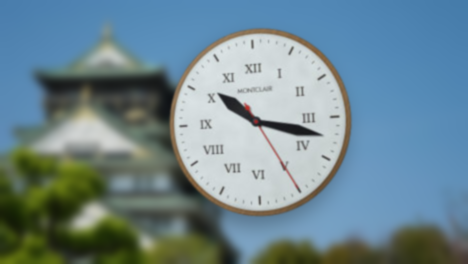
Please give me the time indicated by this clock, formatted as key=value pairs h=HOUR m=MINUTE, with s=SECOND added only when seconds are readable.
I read h=10 m=17 s=25
